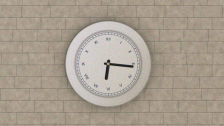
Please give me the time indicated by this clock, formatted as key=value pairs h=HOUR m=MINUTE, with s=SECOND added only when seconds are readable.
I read h=6 m=16
